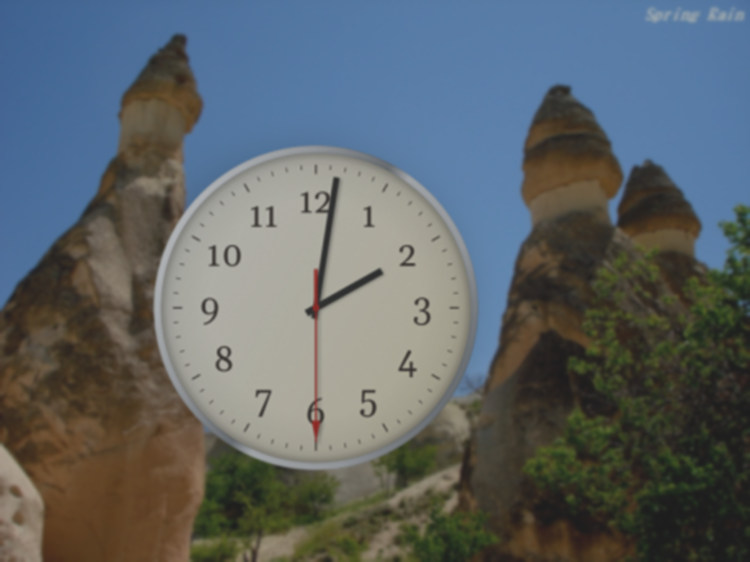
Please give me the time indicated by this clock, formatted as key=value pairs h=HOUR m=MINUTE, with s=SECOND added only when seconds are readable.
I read h=2 m=1 s=30
